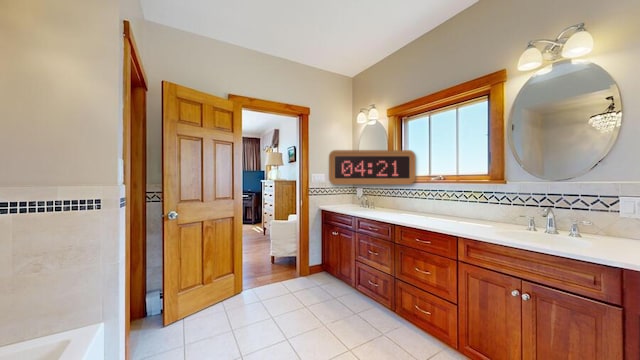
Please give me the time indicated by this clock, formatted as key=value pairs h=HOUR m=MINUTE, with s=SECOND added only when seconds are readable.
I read h=4 m=21
